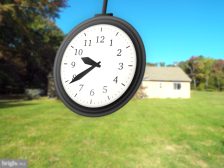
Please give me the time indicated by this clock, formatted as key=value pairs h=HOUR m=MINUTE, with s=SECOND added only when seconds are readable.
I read h=9 m=39
